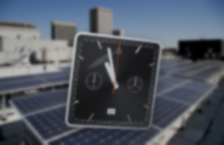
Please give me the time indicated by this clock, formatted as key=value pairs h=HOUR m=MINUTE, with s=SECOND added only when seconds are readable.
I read h=10 m=57
